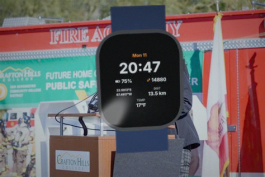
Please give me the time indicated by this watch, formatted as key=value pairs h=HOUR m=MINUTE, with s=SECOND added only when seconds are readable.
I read h=20 m=47
